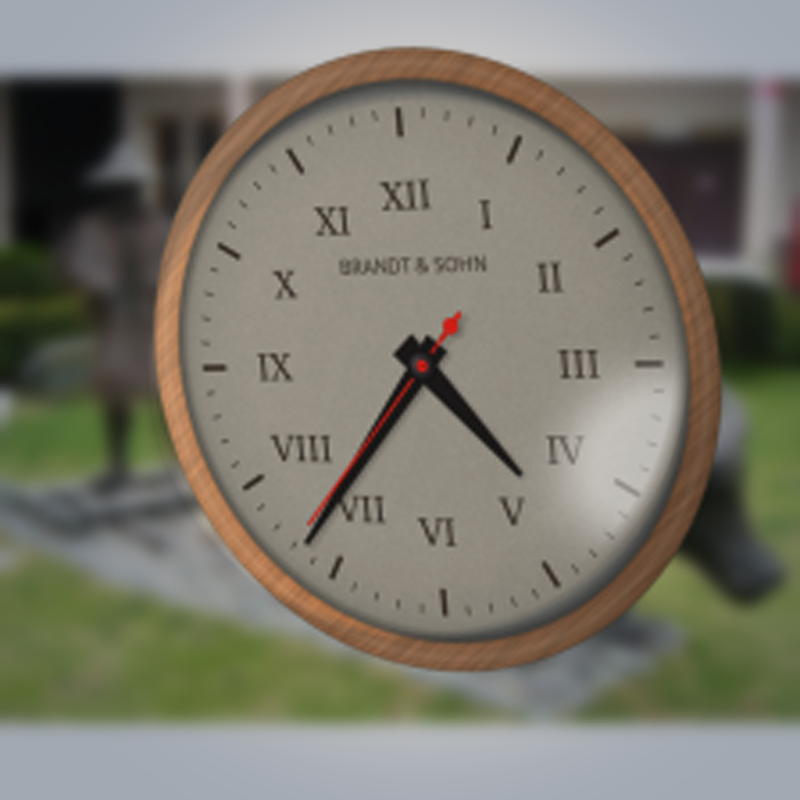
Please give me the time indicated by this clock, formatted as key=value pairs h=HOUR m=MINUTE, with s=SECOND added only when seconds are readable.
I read h=4 m=36 s=37
